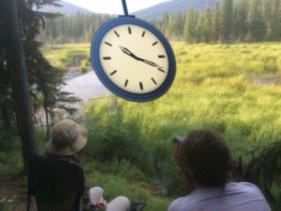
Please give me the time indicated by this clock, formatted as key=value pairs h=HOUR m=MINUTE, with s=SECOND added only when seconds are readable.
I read h=10 m=19
